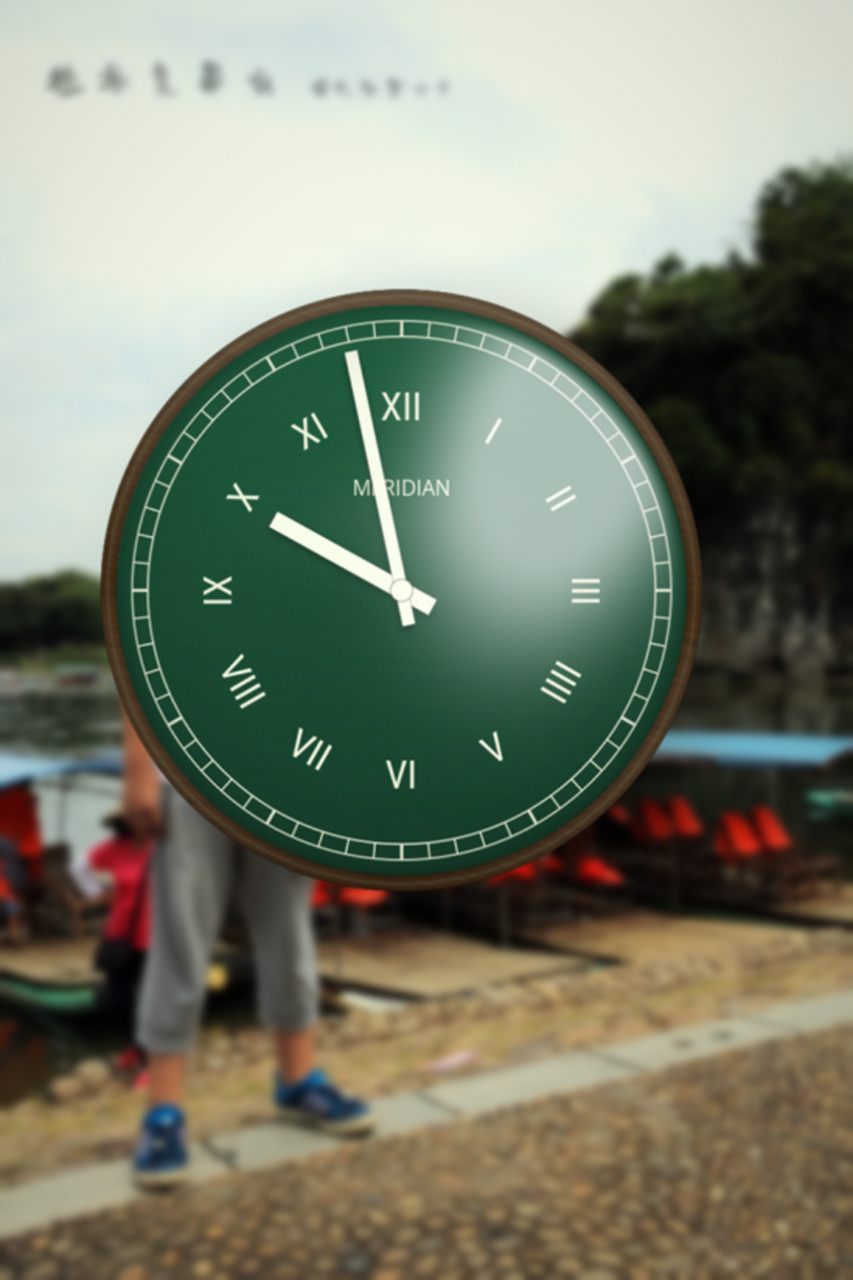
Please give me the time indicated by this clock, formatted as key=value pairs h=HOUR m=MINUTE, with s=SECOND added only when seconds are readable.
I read h=9 m=58
